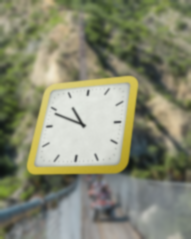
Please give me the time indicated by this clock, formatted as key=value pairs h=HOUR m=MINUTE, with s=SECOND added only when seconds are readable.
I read h=10 m=49
